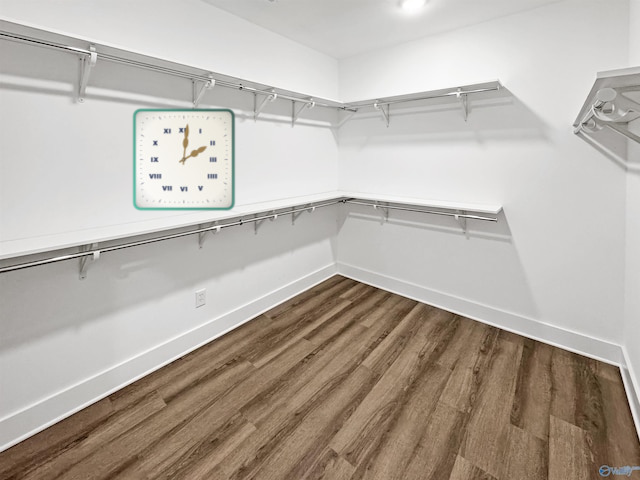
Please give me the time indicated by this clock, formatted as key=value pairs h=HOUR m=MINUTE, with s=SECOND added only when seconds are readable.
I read h=2 m=1
